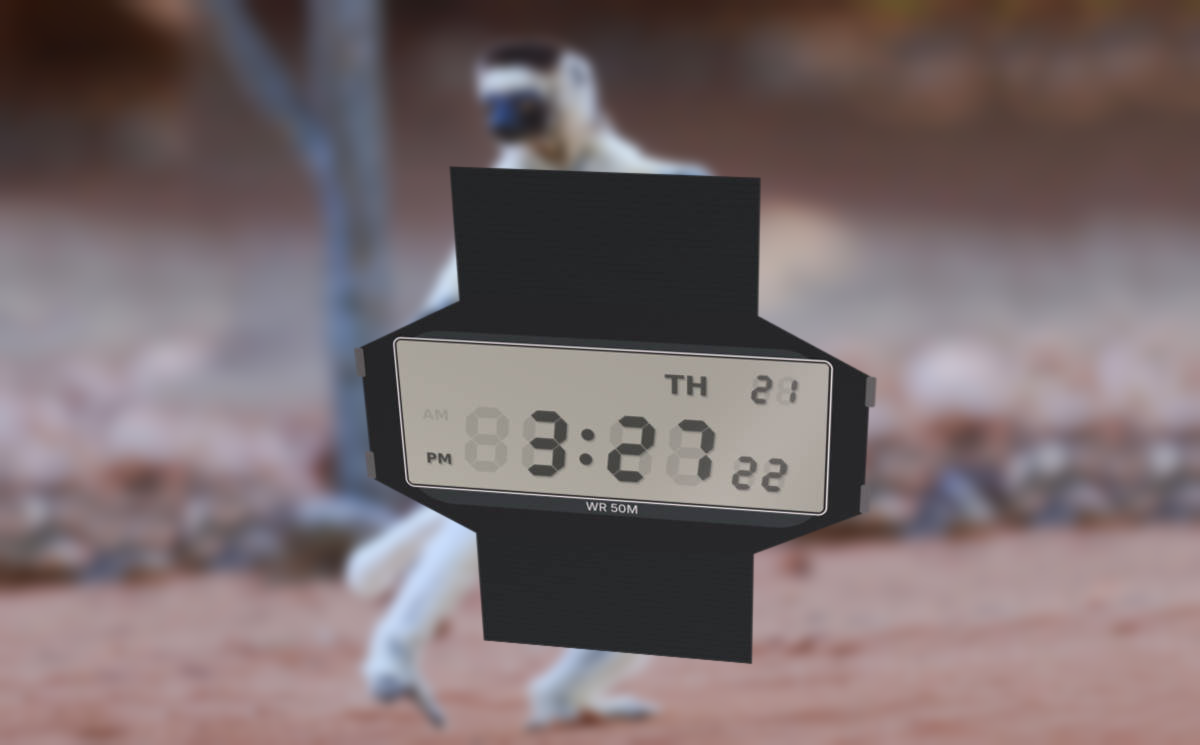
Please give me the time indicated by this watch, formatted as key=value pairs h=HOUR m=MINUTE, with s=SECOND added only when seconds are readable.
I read h=3 m=27 s=22
